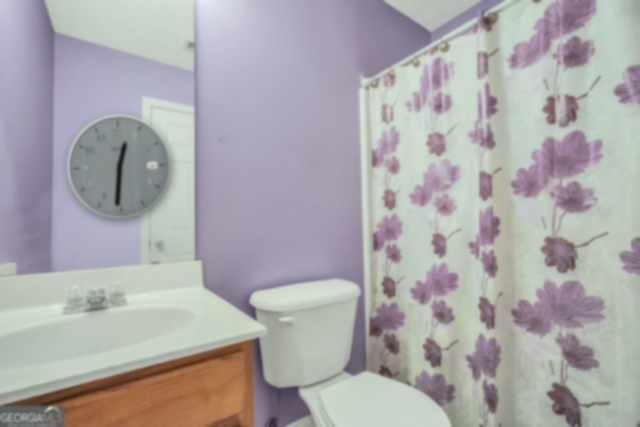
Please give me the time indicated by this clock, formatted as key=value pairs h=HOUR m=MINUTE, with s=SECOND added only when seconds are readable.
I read h=12 m=31
